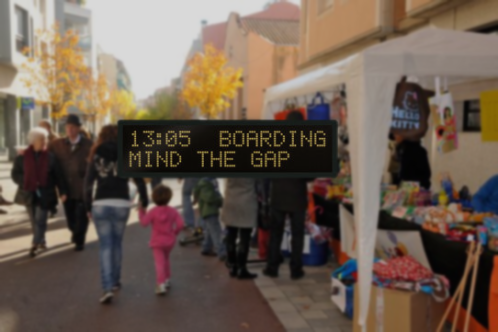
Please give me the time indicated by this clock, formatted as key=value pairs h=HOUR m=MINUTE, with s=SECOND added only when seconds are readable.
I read h=13 m=5
